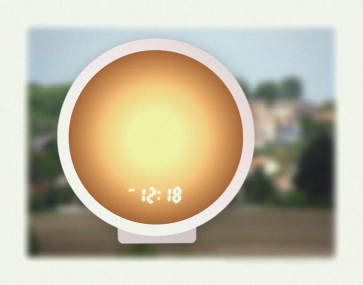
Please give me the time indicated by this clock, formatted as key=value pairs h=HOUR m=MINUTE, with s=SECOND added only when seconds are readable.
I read h=12 m=18
